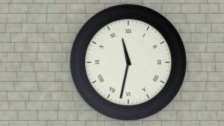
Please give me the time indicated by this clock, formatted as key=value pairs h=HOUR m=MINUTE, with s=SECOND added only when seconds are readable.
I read h=11 m=32
